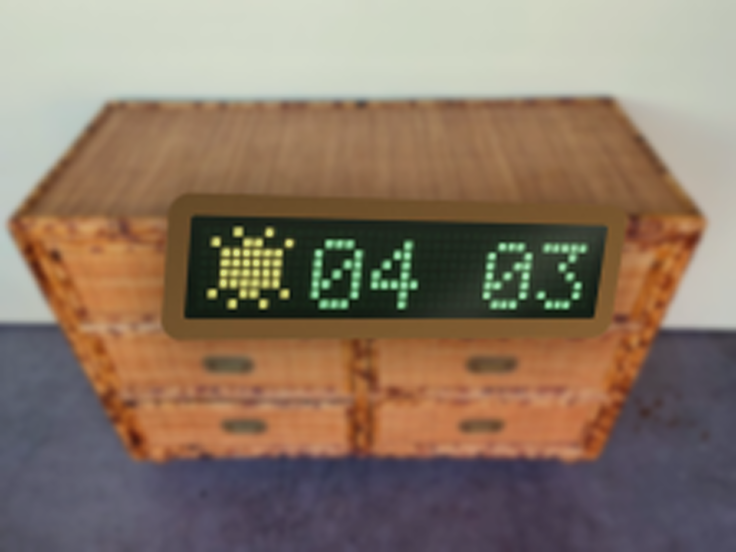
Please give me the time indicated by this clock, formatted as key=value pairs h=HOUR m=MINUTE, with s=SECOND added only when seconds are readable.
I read h=4 m=3
